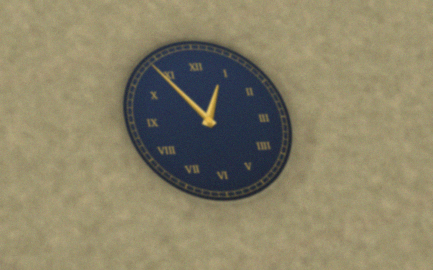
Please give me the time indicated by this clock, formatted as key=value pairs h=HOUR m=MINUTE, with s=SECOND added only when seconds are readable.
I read h=12 m=54
